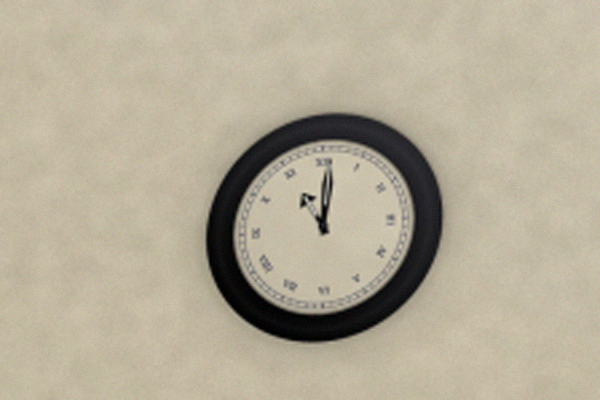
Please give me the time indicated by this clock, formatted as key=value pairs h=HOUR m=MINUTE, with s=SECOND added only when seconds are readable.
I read h=11 m=1
